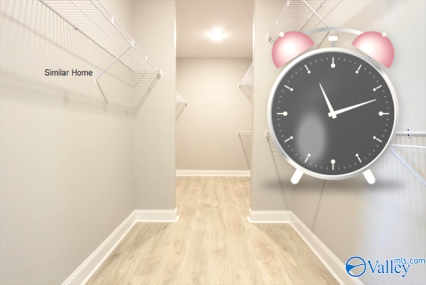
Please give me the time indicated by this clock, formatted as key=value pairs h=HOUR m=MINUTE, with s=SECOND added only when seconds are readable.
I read h=11 m=12
